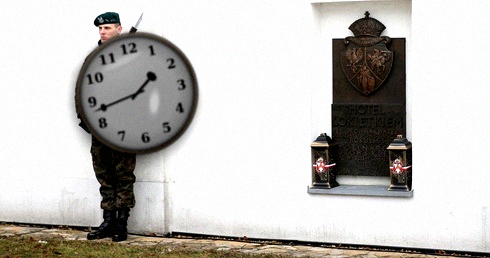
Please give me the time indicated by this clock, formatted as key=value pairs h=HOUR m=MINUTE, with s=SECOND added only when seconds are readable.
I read h=1 m=43
